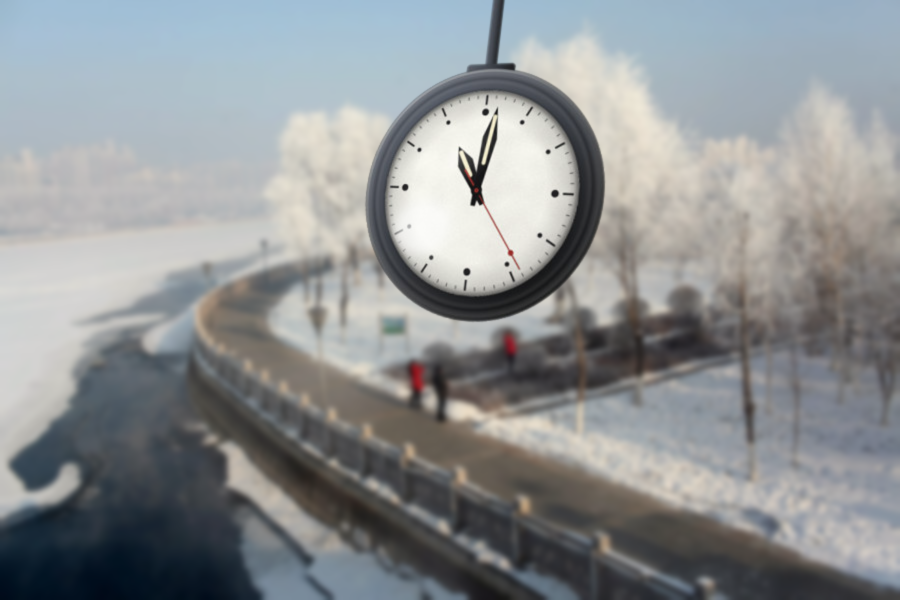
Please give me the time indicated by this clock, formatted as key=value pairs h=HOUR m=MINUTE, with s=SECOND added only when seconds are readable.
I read h=11 m=1 s=24
